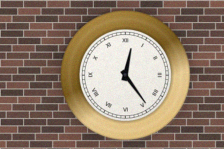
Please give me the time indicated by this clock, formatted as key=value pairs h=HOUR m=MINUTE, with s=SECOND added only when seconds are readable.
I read h=12 m=24
